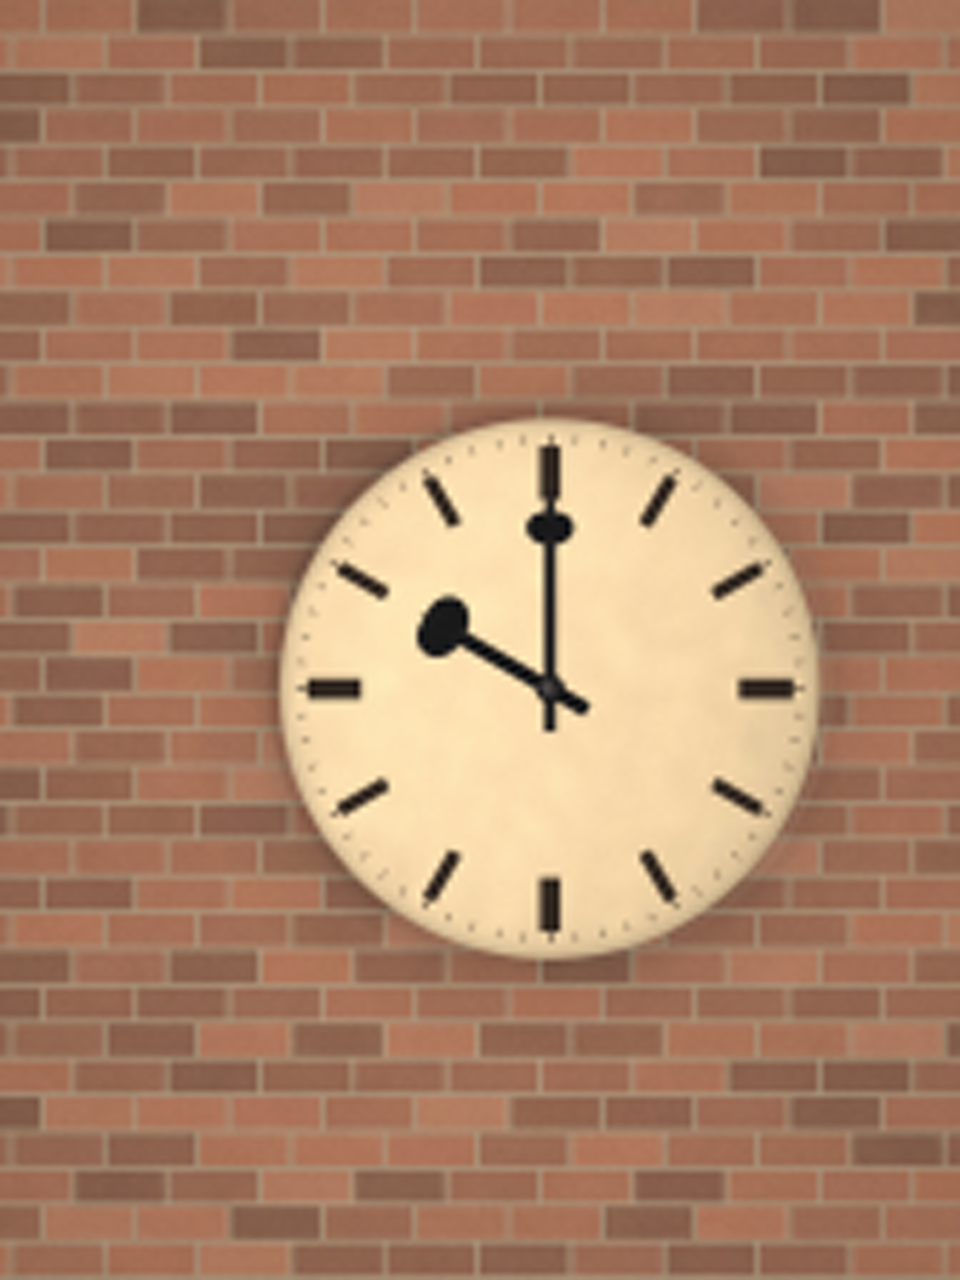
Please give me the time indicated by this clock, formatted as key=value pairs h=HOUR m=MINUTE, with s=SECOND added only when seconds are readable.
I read h=10 m=0
